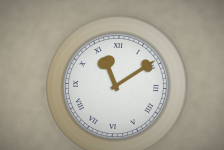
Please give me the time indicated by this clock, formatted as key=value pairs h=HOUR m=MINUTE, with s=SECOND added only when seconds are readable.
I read h=11 m=9
